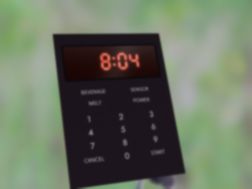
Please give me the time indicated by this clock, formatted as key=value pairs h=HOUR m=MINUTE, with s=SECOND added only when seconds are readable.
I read h=8 m=4
